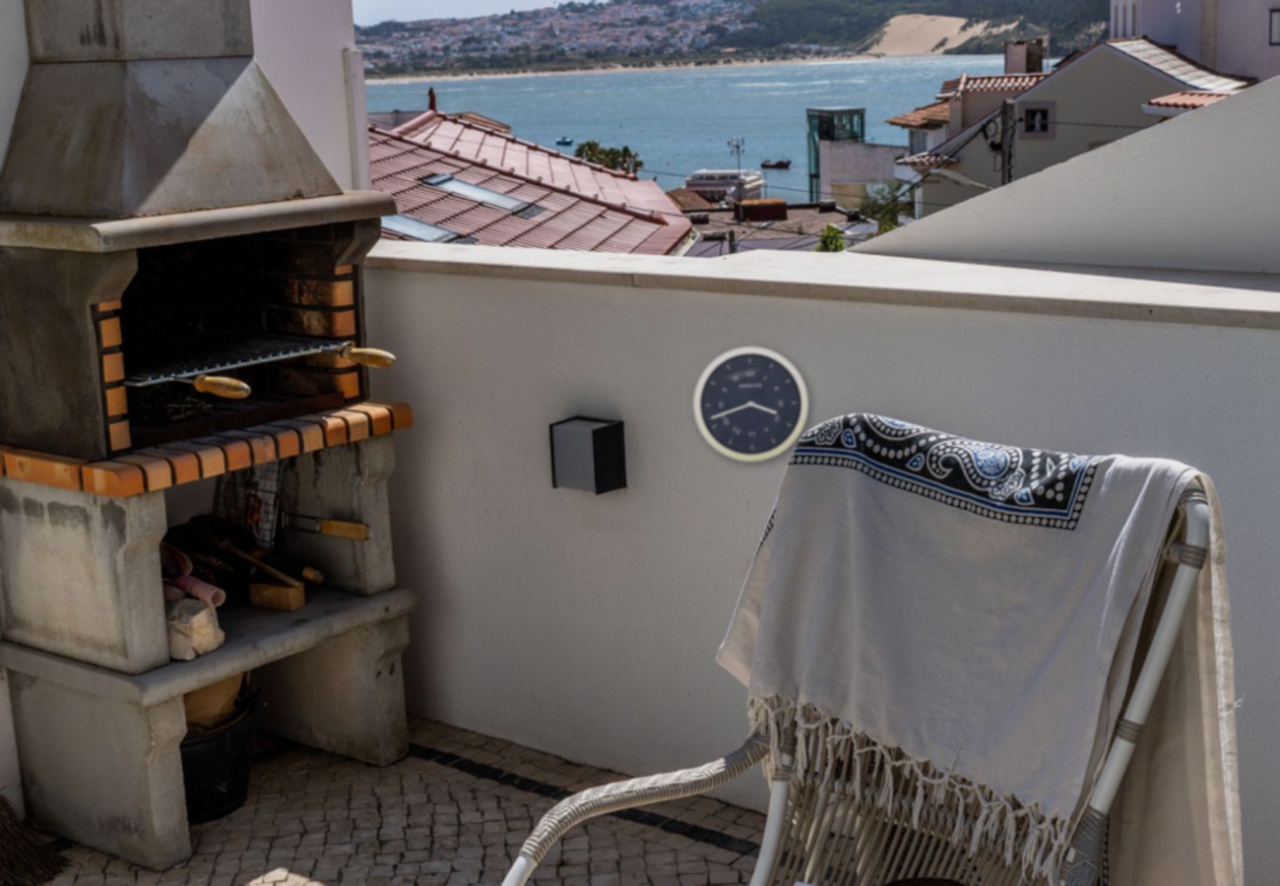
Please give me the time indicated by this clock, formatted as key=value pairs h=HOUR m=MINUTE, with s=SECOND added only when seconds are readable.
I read h=3 m=42
